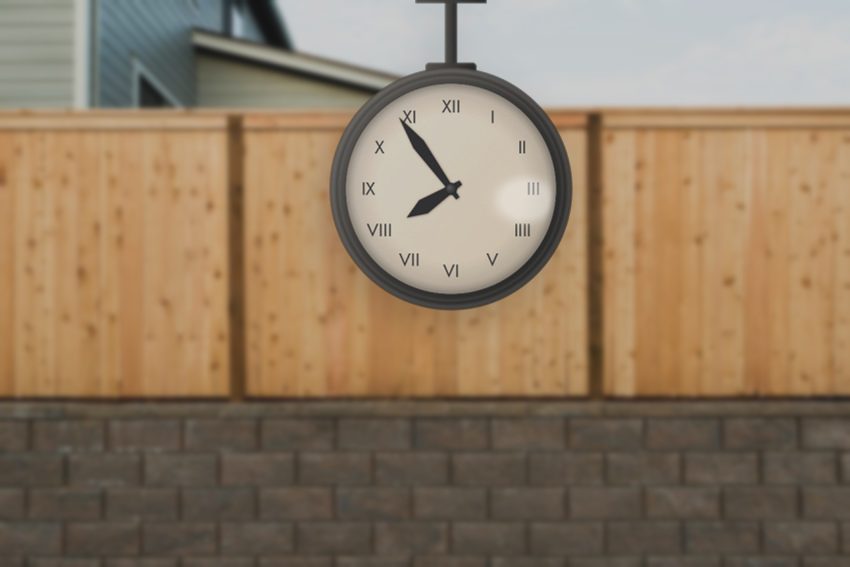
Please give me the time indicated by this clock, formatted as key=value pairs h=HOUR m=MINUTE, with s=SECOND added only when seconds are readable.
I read h=7 m=54
